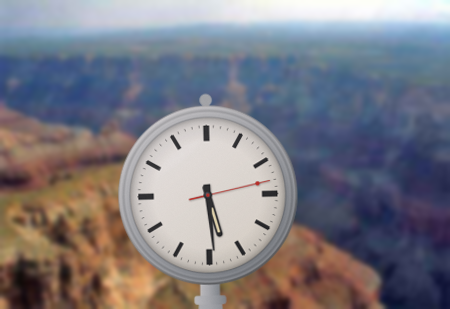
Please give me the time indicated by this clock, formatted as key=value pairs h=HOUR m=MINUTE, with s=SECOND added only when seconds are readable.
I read h=5 m=29 s=13
